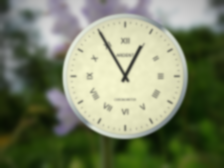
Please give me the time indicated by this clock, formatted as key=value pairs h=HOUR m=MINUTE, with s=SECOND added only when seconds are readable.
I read h=12 m=55
